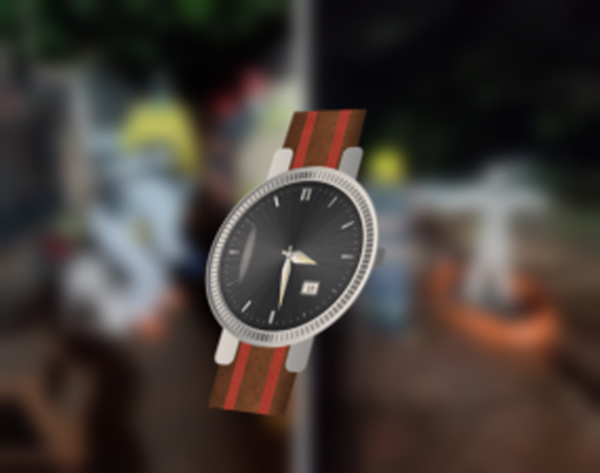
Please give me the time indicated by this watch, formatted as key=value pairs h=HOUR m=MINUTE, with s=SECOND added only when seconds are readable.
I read h=3 m=29
